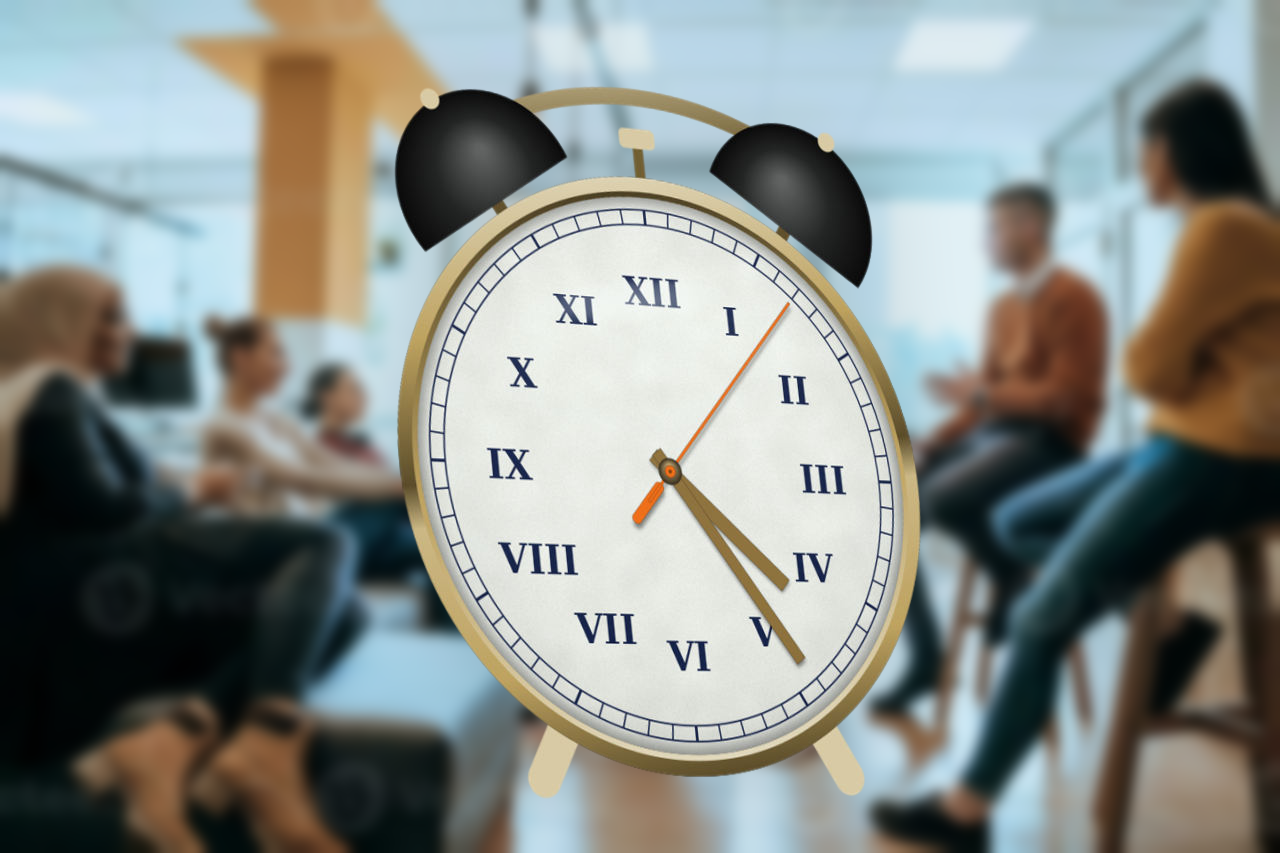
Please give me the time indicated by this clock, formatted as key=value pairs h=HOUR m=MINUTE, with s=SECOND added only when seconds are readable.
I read h=4 m=24 s=7
